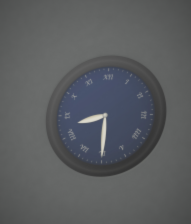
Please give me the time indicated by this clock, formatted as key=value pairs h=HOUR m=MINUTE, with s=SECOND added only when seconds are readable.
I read h=8 m=30
